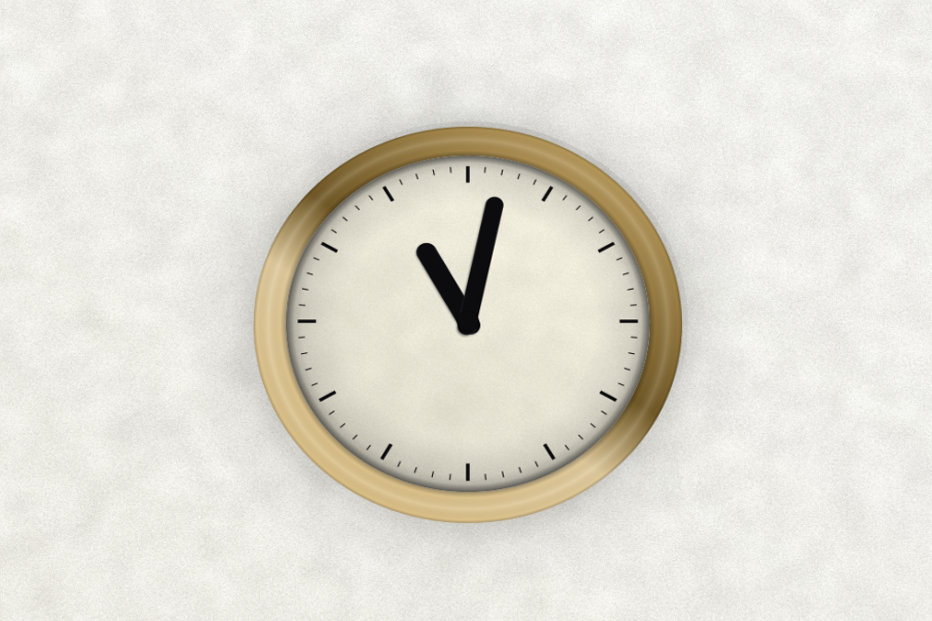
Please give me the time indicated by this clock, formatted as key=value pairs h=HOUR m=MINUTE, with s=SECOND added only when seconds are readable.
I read h=11 m=2
